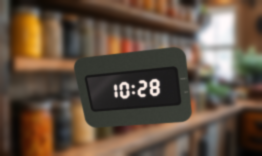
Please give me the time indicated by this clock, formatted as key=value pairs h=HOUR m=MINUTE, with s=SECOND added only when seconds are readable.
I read h=10 m=28
